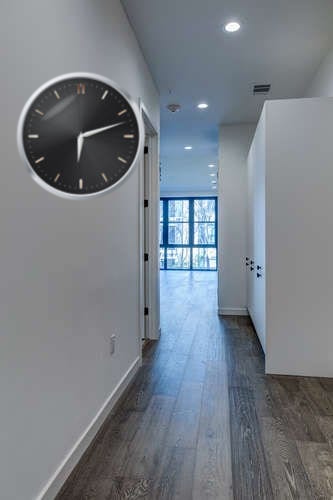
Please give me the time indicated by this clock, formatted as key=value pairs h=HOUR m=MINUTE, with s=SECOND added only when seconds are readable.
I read h=6 m=12
